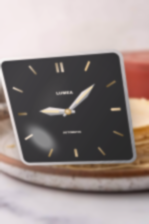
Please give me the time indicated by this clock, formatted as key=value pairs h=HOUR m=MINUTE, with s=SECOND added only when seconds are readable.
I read h=9 m=8
